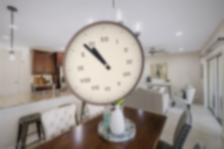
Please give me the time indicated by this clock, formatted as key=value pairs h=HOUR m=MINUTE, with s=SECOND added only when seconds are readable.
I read h=10 m=53
